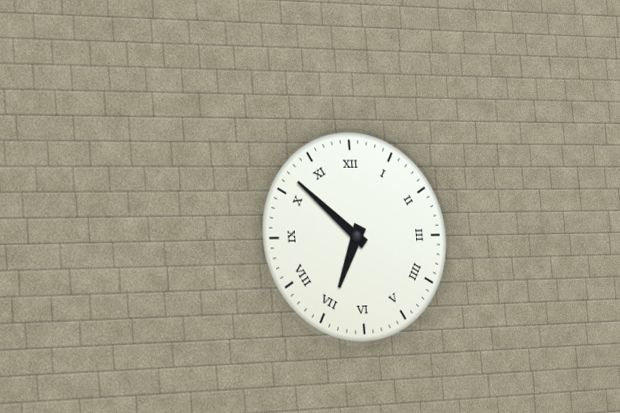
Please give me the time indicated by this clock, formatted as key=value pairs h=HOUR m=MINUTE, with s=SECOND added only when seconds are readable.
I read h=6 m=52
